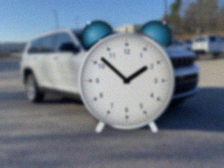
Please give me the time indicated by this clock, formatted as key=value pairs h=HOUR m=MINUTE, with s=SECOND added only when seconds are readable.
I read h=1 m=52
